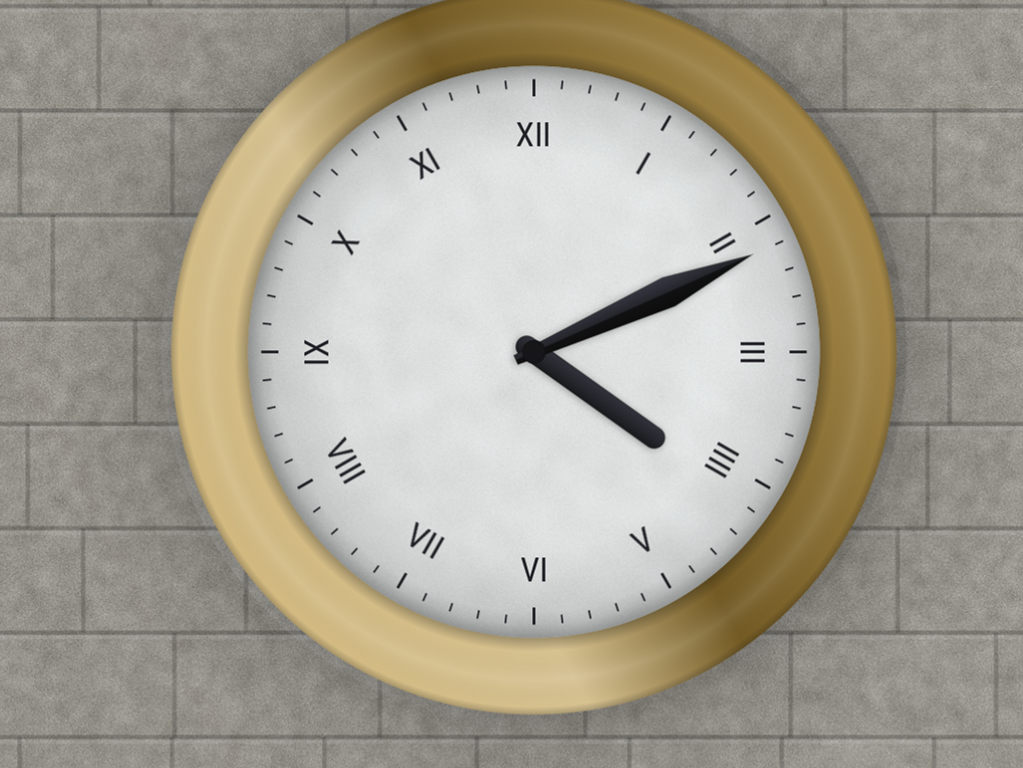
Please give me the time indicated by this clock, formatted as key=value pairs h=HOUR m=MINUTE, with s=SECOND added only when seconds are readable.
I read h=4 m=11
